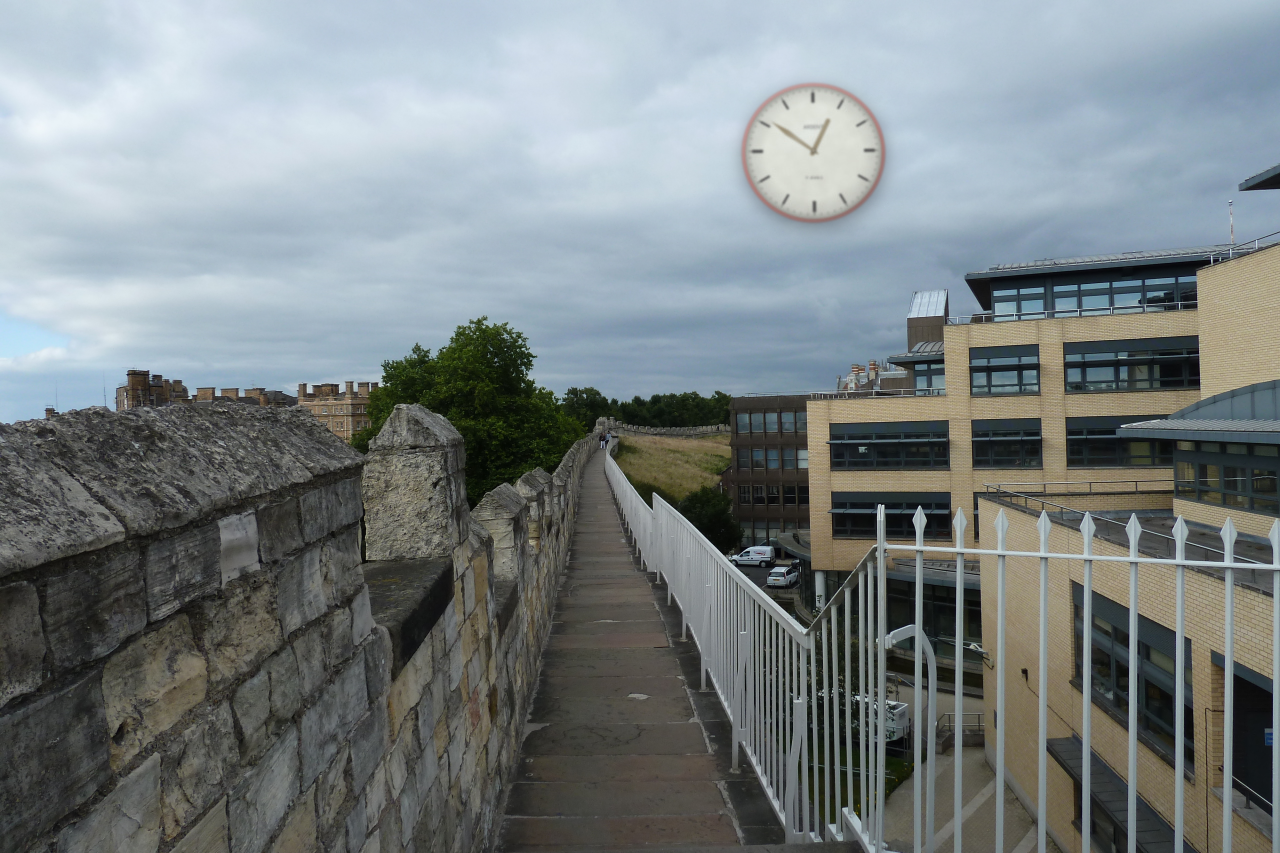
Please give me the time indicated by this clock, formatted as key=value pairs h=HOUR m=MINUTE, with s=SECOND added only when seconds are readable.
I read h=12 m=51
